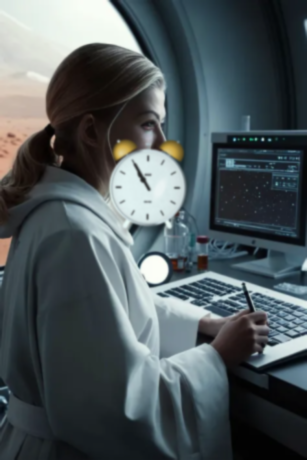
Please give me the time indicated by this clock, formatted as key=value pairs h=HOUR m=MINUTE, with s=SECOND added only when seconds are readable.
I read h=10 m=55
